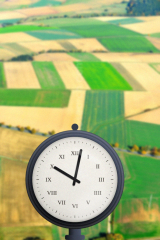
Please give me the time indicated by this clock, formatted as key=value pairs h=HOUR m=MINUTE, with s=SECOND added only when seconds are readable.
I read h=10 m=2
